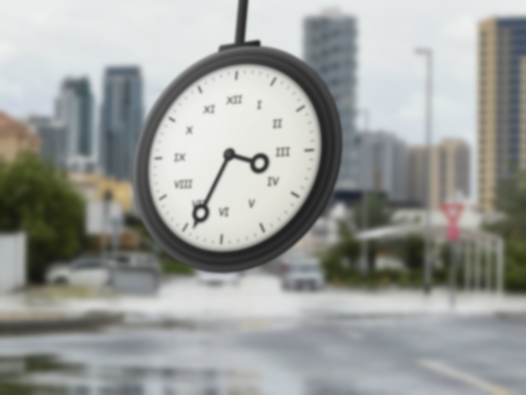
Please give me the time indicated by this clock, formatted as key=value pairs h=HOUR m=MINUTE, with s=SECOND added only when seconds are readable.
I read h=3 m=34
